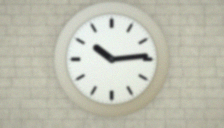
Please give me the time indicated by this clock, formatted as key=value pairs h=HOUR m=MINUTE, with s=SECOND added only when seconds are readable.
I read h=10 m=14
